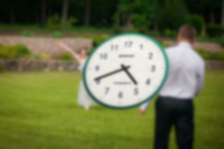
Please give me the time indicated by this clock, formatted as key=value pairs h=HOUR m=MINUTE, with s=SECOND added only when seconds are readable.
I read h=4 m=41
